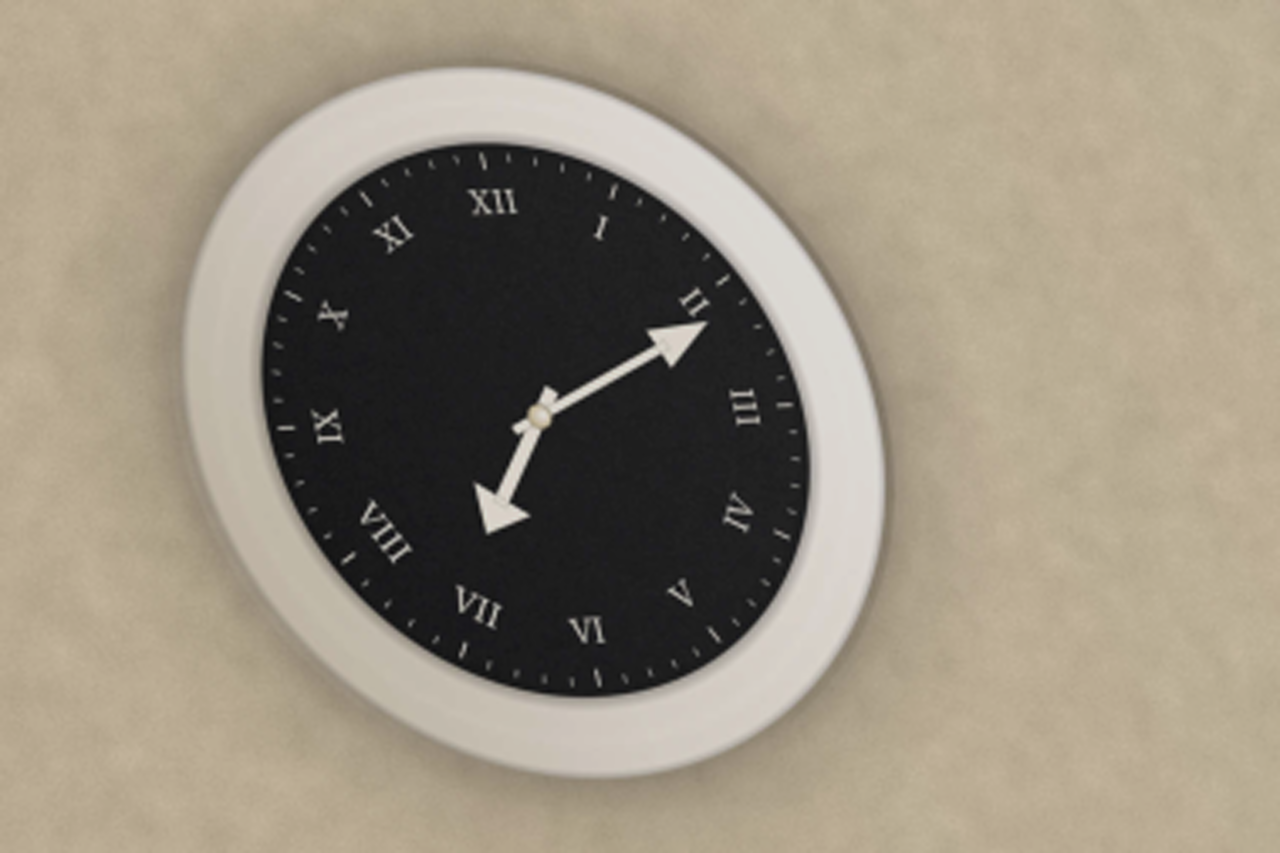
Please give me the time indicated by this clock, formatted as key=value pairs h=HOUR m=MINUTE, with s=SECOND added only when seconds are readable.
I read h=7 m=11
